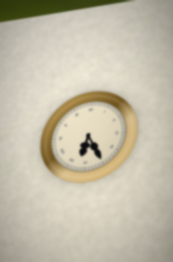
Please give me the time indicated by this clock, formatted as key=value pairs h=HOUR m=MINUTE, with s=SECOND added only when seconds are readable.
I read h=6 m=25
